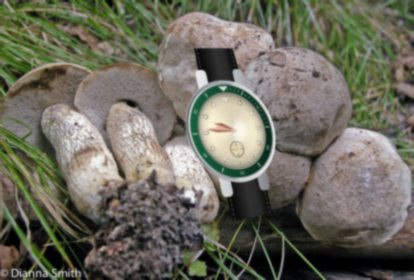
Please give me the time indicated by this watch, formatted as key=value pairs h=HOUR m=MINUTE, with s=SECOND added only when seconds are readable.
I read h=9 m=46
